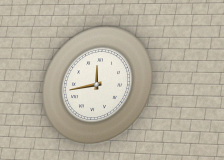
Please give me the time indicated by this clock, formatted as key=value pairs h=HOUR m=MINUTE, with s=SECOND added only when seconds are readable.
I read h=11 m=43
